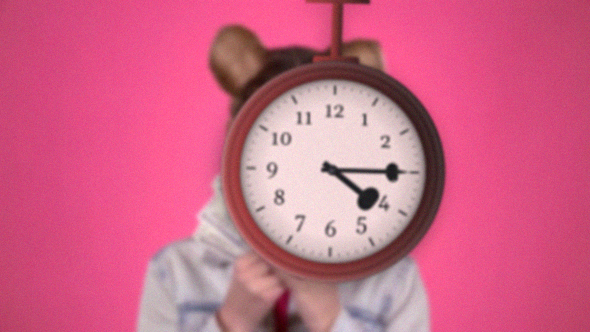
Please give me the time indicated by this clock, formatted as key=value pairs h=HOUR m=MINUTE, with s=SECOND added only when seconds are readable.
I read h=4 m=15
